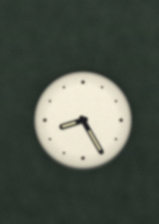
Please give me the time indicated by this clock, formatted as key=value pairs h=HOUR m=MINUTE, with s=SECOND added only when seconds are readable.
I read h=8 m=25
